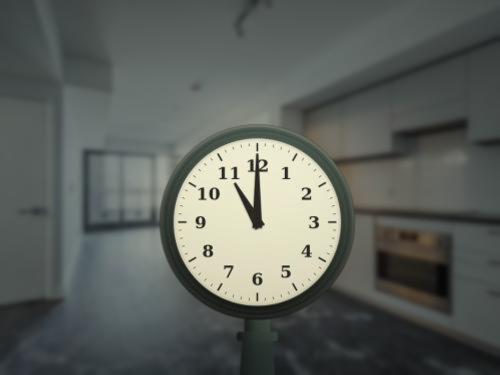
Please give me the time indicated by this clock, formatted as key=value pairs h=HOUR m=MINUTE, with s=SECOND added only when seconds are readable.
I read h=11 m=0
